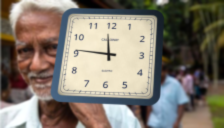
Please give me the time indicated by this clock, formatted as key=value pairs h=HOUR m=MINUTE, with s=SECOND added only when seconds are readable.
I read h=11 m=46
